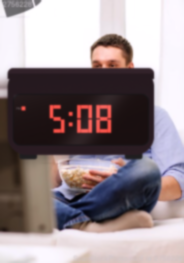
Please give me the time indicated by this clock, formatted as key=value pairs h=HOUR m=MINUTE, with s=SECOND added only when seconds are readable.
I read h=5 m=8
